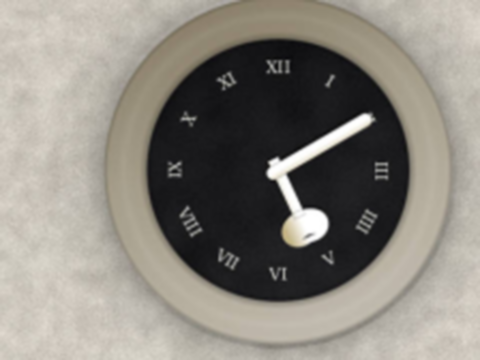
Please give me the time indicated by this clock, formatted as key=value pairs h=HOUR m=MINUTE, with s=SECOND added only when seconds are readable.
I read h=5 m=10
